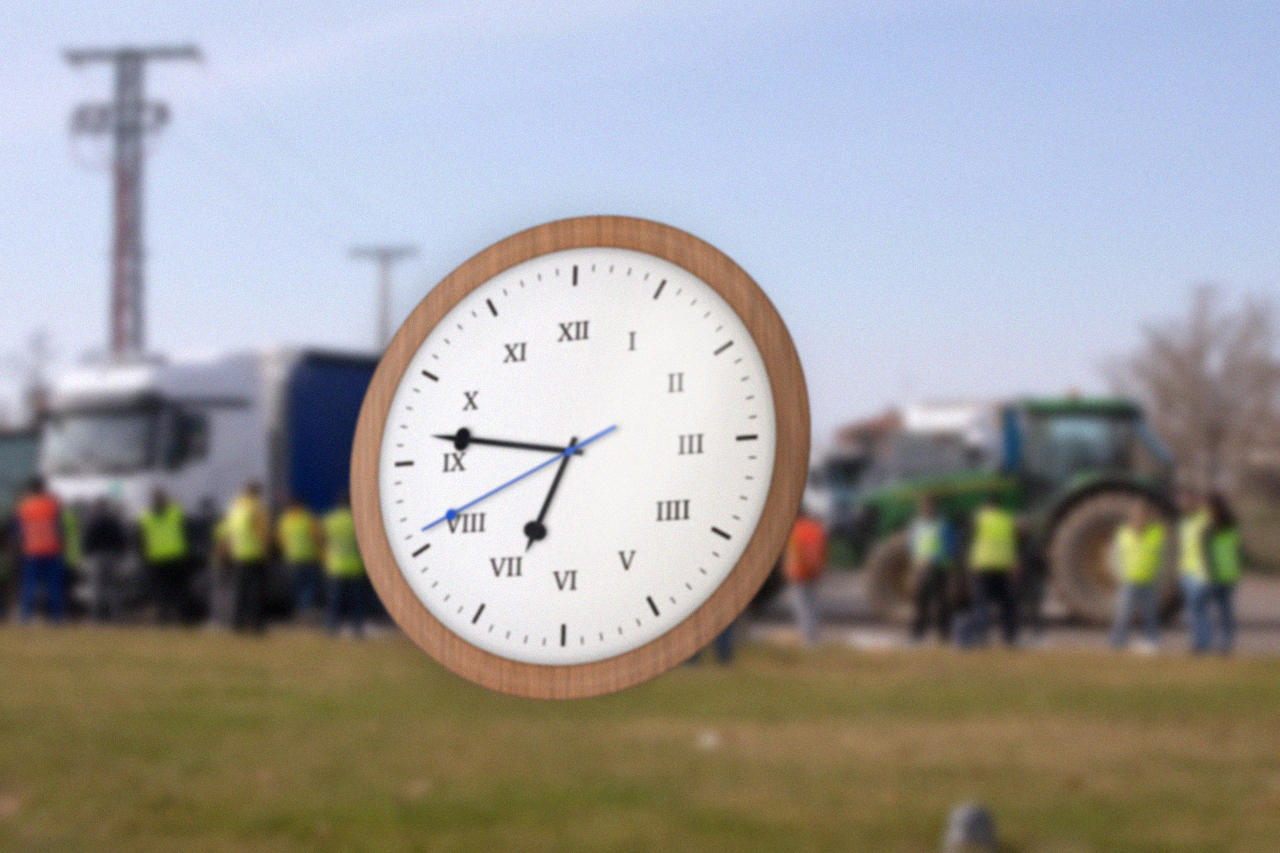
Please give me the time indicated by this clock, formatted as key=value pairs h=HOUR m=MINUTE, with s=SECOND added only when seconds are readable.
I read h=6 m=46 s=41
